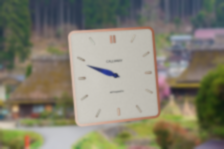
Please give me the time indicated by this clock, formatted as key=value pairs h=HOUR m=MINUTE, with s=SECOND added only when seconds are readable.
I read h=9 m=49
